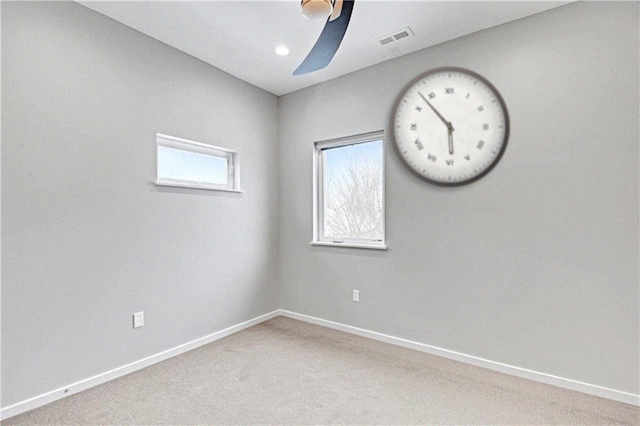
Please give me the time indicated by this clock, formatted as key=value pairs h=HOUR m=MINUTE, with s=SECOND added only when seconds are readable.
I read h=5 m=53
